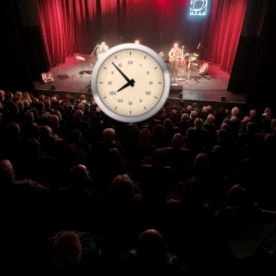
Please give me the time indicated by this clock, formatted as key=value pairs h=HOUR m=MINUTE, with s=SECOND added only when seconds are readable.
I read h=7 m=53
